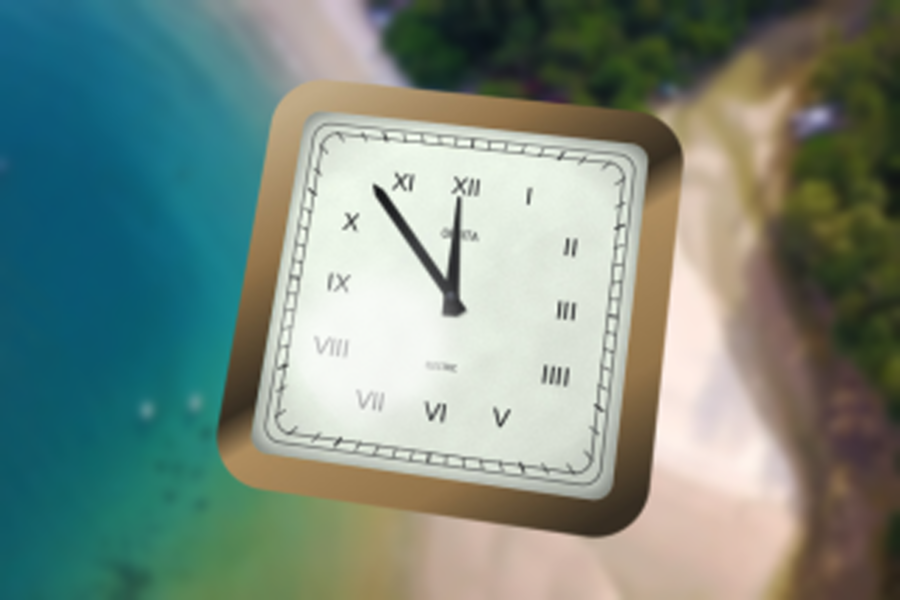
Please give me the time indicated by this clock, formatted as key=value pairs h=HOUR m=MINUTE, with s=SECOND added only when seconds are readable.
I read h=11 m=53
